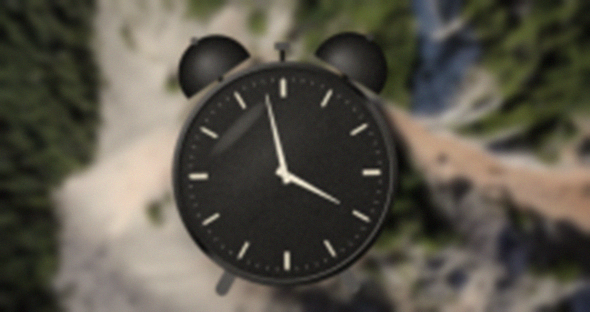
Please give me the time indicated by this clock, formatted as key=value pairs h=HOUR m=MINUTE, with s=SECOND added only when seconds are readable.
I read h=3 m=58
